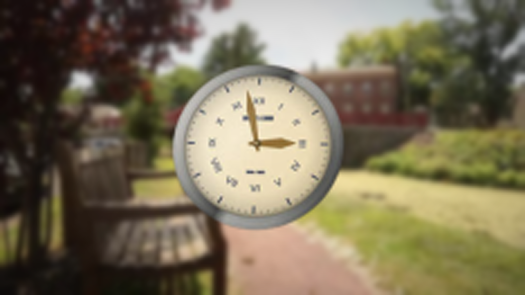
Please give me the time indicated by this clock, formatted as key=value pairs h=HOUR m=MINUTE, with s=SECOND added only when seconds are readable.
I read h=2 m=58
